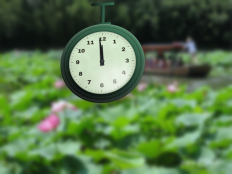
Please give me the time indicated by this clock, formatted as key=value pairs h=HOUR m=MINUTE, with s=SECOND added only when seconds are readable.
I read h=11 m=59
